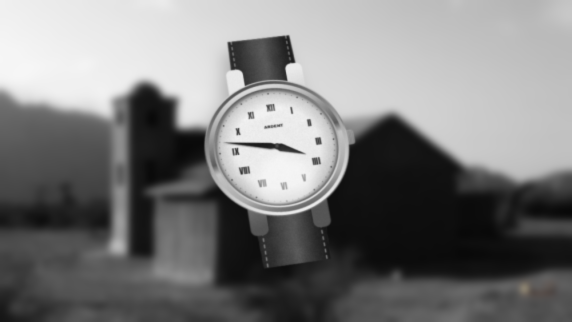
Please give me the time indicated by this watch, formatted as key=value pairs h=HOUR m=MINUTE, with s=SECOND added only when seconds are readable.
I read h=3 m=47
